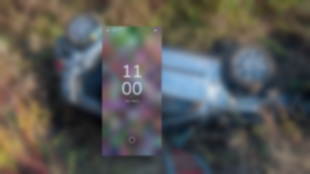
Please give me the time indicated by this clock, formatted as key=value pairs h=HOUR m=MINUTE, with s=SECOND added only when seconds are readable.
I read h=11 m=0
